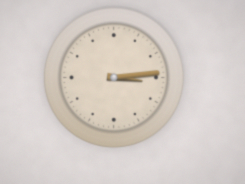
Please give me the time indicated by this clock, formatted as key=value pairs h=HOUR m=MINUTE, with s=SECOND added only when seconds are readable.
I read h=3 m=14
